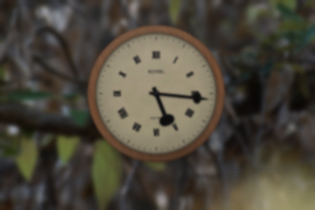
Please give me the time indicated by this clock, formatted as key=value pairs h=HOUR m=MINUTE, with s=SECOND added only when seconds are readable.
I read h=5 m=16
